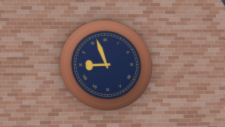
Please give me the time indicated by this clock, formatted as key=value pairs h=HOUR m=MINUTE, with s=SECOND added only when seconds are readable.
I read h=8 m=57
